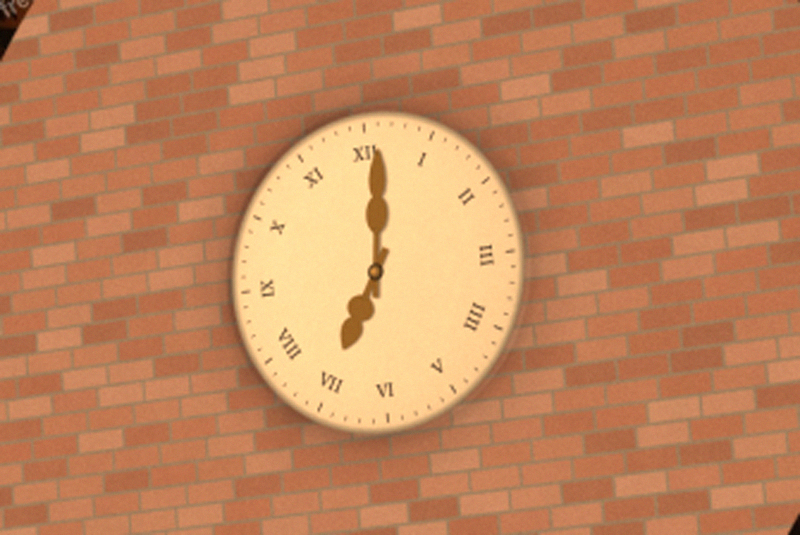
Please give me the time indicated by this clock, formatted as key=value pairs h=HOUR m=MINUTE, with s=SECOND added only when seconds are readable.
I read h=7 m=1
